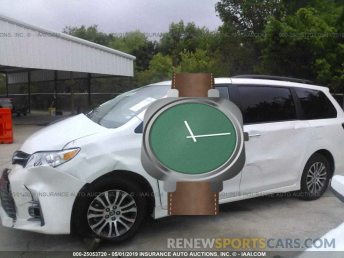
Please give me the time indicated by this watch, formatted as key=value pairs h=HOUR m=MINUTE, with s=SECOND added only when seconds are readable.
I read h=11 m=14
